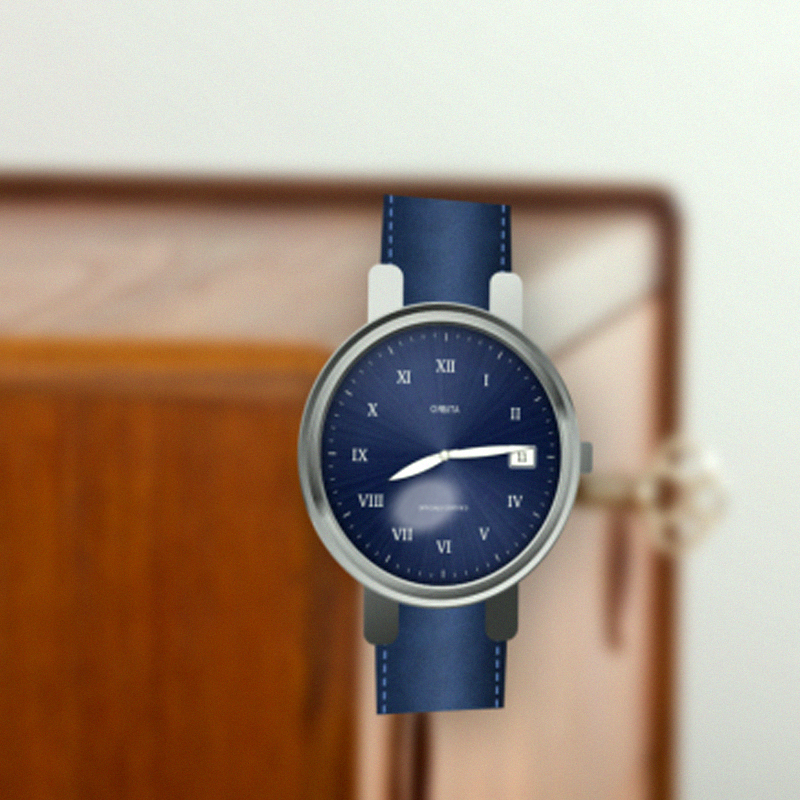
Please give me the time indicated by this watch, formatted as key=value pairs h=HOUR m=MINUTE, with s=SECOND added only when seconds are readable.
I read h=8 m=14
